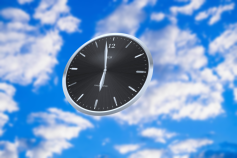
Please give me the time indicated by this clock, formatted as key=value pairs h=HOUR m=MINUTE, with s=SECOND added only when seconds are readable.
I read h=5 m=58
